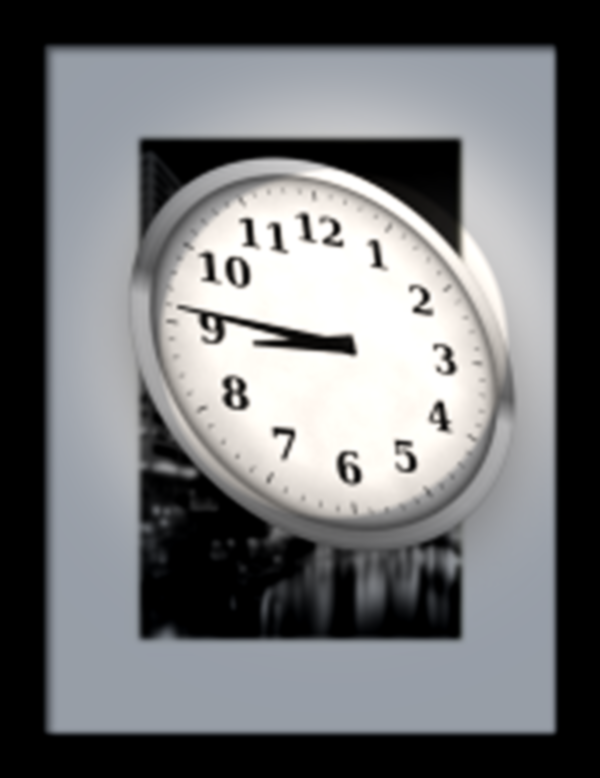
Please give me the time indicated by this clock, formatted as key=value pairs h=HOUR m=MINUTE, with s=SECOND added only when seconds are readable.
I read h=8 m=46
